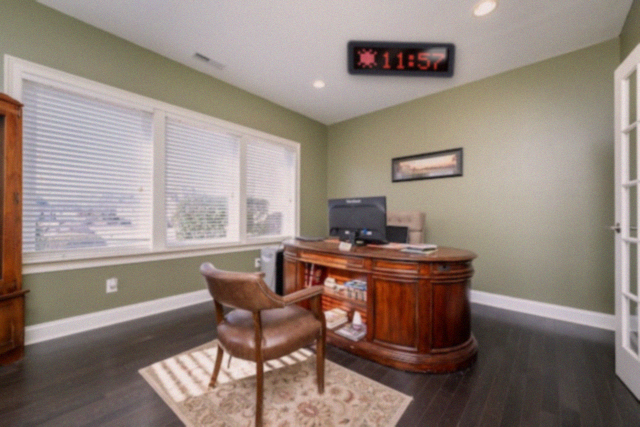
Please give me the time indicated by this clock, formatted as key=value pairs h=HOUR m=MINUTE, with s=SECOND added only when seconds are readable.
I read h=11 m=57
